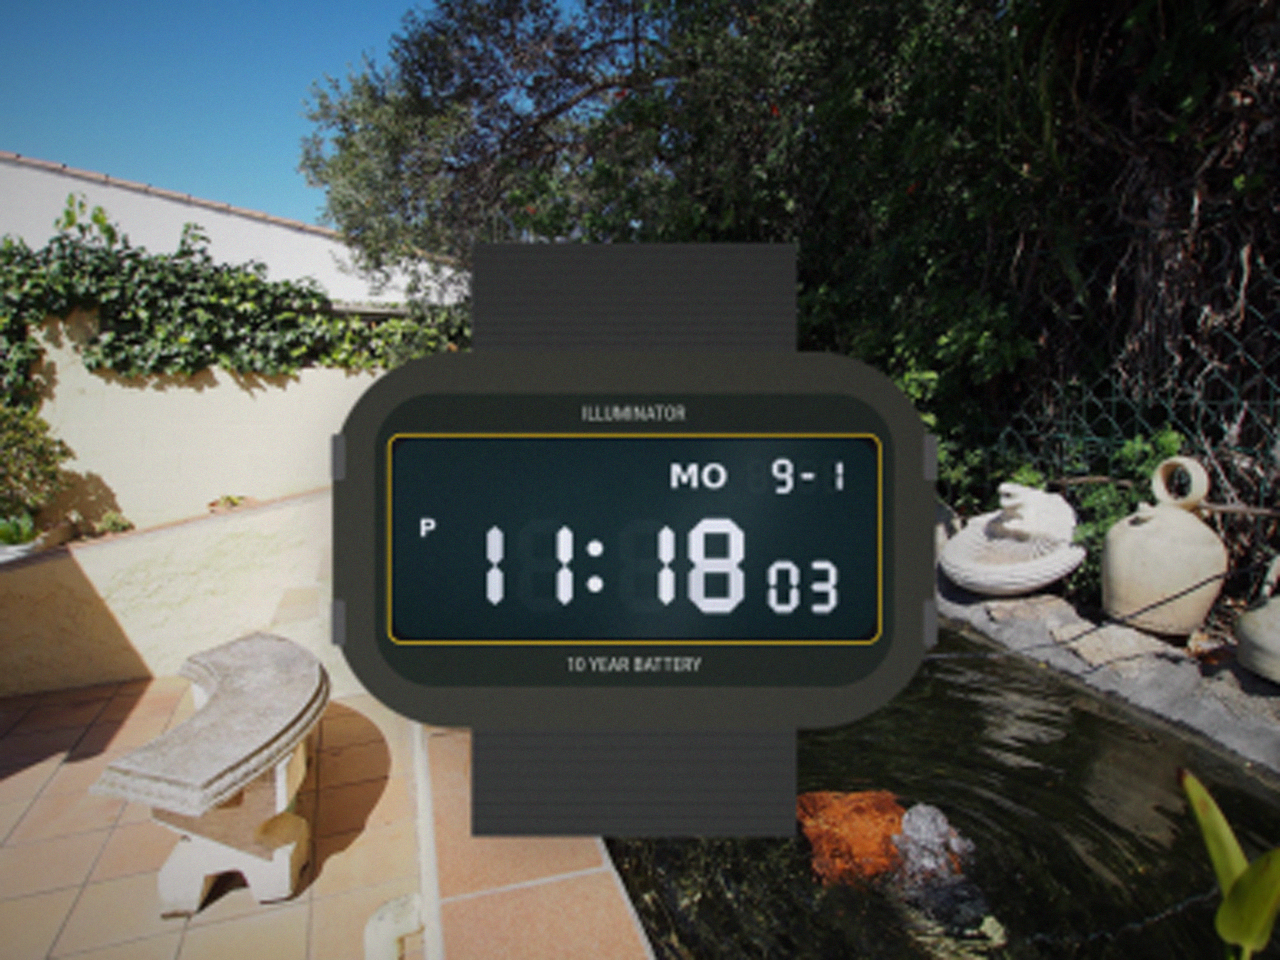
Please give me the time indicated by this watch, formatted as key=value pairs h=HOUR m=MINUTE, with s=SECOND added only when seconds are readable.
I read h=11 m=18 s=3
